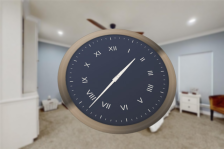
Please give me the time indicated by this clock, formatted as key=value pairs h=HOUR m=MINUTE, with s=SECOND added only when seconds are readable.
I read h=1 m=38
